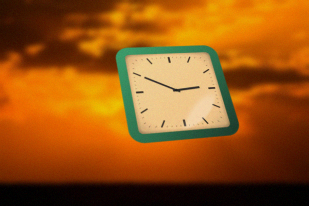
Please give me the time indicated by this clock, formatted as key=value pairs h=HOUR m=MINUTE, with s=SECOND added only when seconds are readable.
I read h=2 m=50
